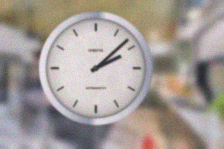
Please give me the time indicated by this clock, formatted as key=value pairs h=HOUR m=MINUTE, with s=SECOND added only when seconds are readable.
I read h=2 m=8
